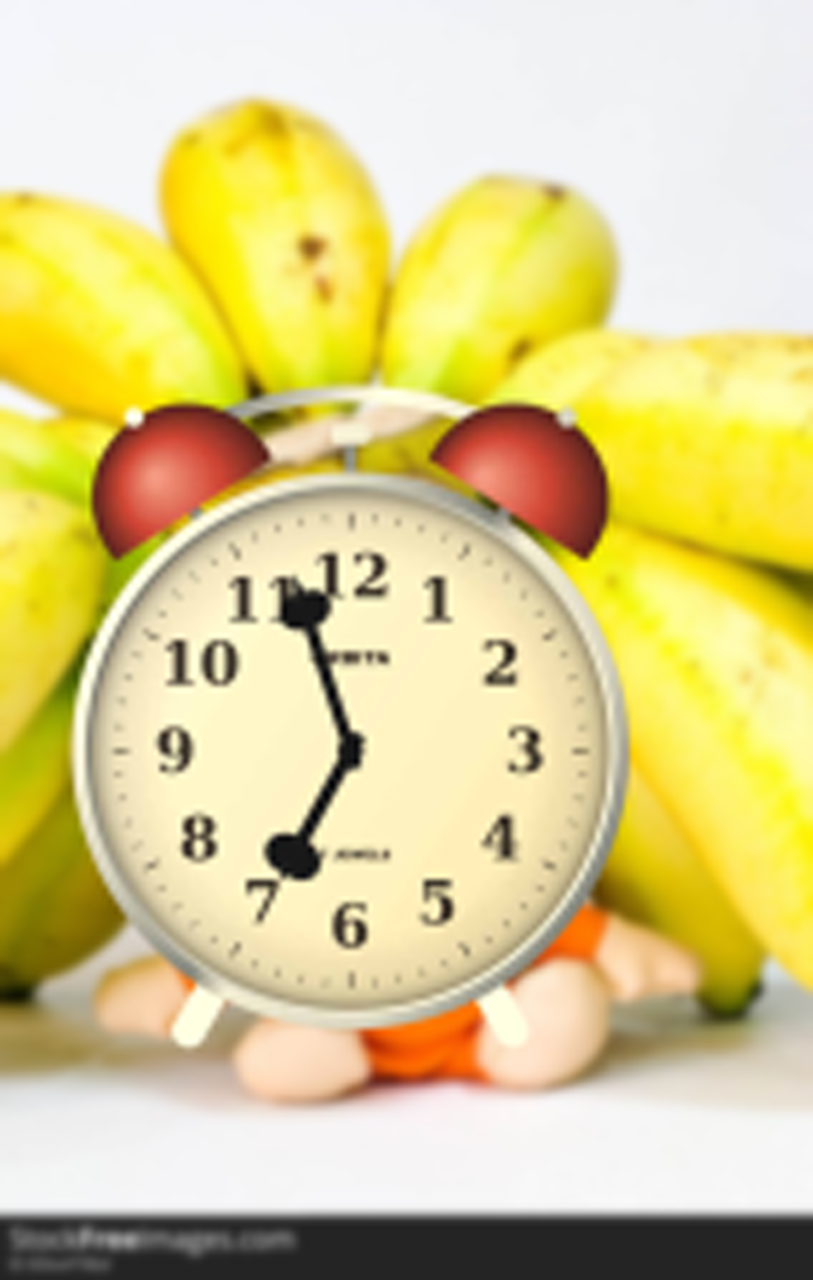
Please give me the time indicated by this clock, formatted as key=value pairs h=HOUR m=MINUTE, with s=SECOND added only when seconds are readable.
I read h=6 m=57
